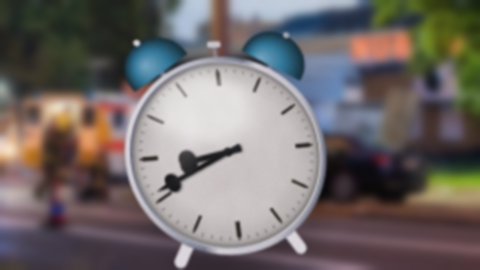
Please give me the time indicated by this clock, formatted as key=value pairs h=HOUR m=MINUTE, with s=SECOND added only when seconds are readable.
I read h=8 m=41
